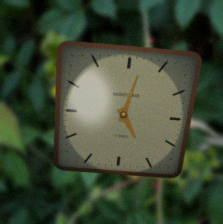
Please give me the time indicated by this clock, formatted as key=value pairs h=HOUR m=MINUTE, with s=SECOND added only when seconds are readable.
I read h=5 m=2
